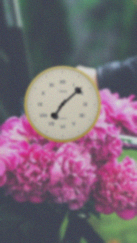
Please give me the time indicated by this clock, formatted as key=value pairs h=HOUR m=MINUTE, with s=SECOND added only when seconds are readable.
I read h=7 m=8
